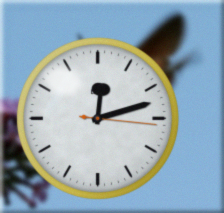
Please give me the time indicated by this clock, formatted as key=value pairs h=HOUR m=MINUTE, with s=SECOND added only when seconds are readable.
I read h=12 m=12 s=16
